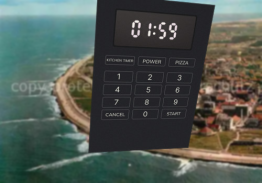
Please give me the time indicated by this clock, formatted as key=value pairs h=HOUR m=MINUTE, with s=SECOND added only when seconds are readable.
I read h=1 m=59
